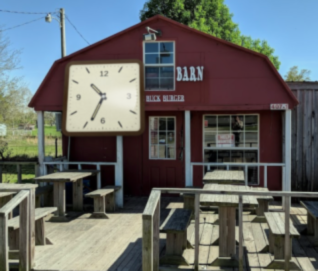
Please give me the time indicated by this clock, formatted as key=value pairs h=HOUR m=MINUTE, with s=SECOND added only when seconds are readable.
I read h=10 m=34
